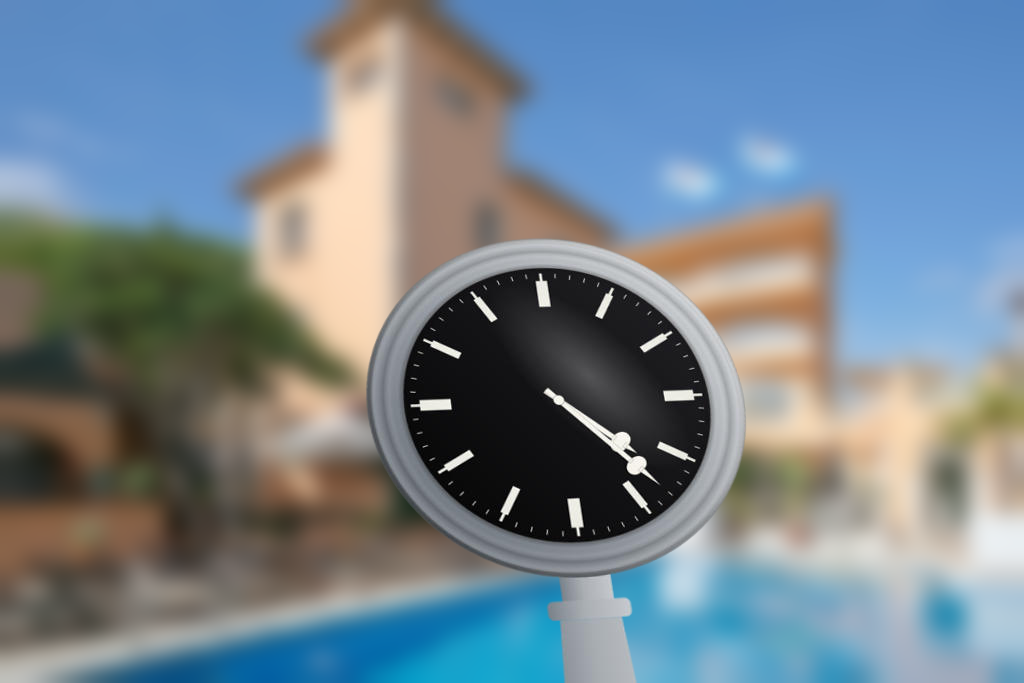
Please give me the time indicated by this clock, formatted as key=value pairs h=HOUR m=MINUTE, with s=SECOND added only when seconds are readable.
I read h=4 m=23
